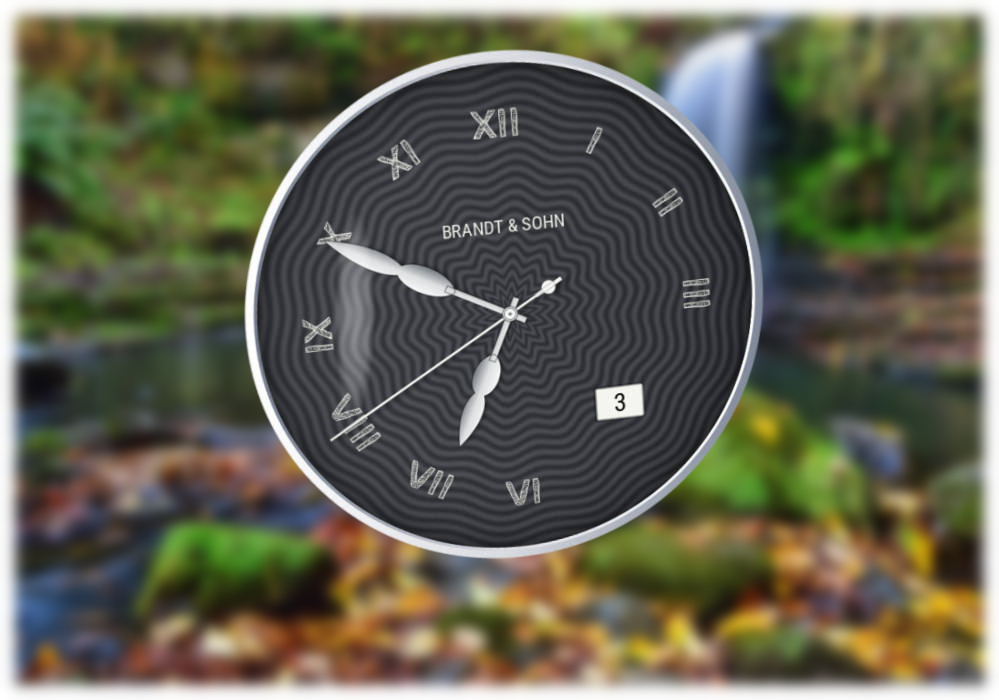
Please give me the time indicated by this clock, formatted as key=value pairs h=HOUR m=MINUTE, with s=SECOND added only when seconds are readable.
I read h=6 m=49 s=40
